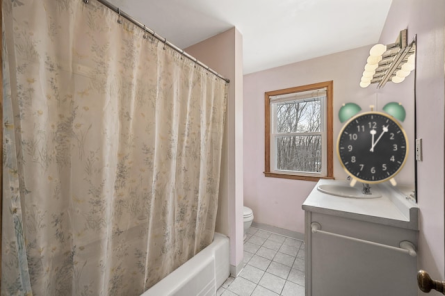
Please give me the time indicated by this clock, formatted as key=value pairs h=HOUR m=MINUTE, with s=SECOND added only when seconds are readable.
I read h=12 m=6
